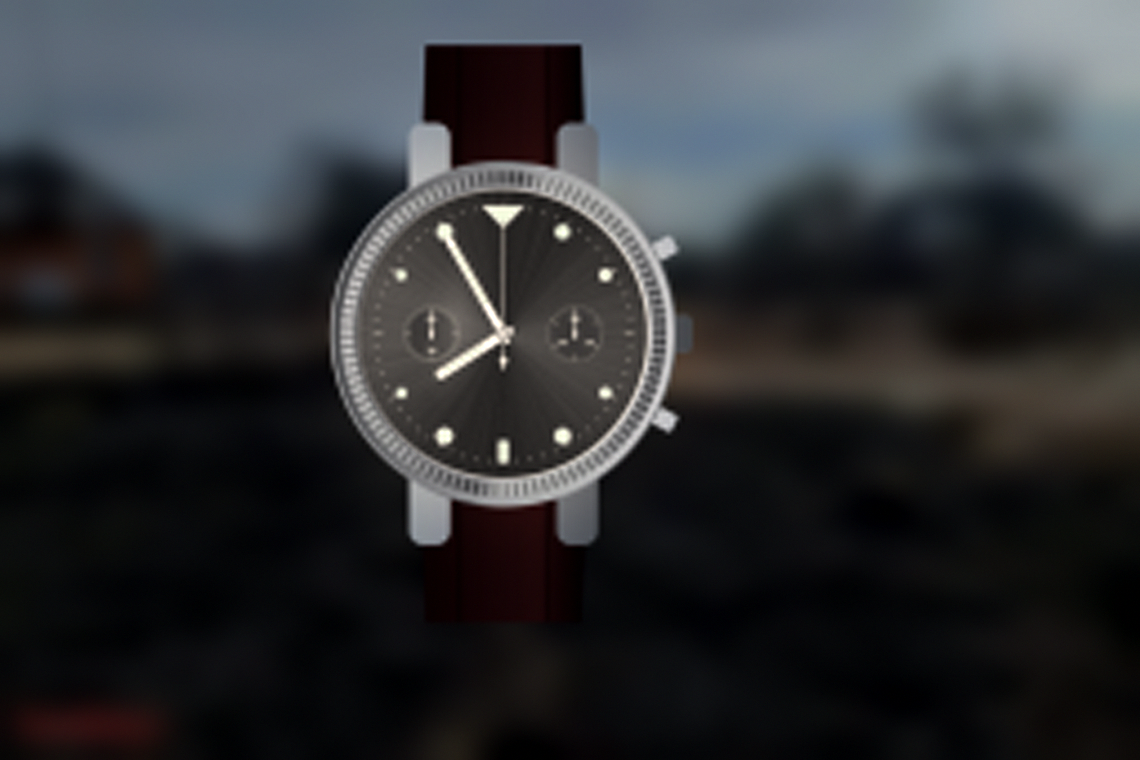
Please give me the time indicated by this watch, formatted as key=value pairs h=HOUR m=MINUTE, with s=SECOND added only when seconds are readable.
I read h=7 m=55
